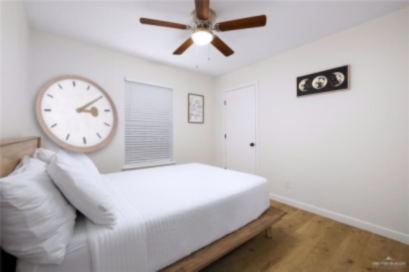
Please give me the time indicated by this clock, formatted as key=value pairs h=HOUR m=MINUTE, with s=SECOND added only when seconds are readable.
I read h=3 m=10
